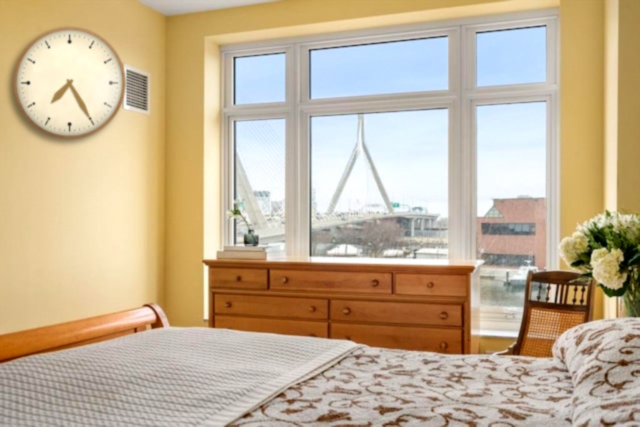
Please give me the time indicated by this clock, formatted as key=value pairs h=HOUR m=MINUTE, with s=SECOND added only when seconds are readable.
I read h=7 m=25
